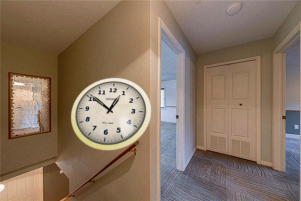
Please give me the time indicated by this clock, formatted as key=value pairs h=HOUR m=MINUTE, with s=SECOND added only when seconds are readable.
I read h=12 m=51
